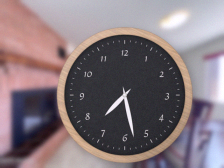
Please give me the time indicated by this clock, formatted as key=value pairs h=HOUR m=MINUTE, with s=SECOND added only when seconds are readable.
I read h=7 m=28
